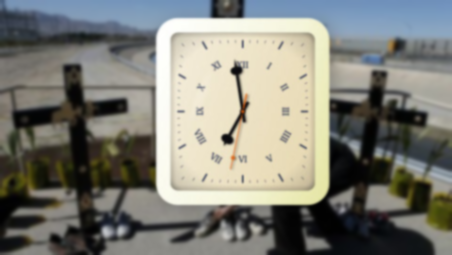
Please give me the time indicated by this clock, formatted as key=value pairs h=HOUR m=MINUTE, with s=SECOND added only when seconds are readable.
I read h=6 m=58 s=32
